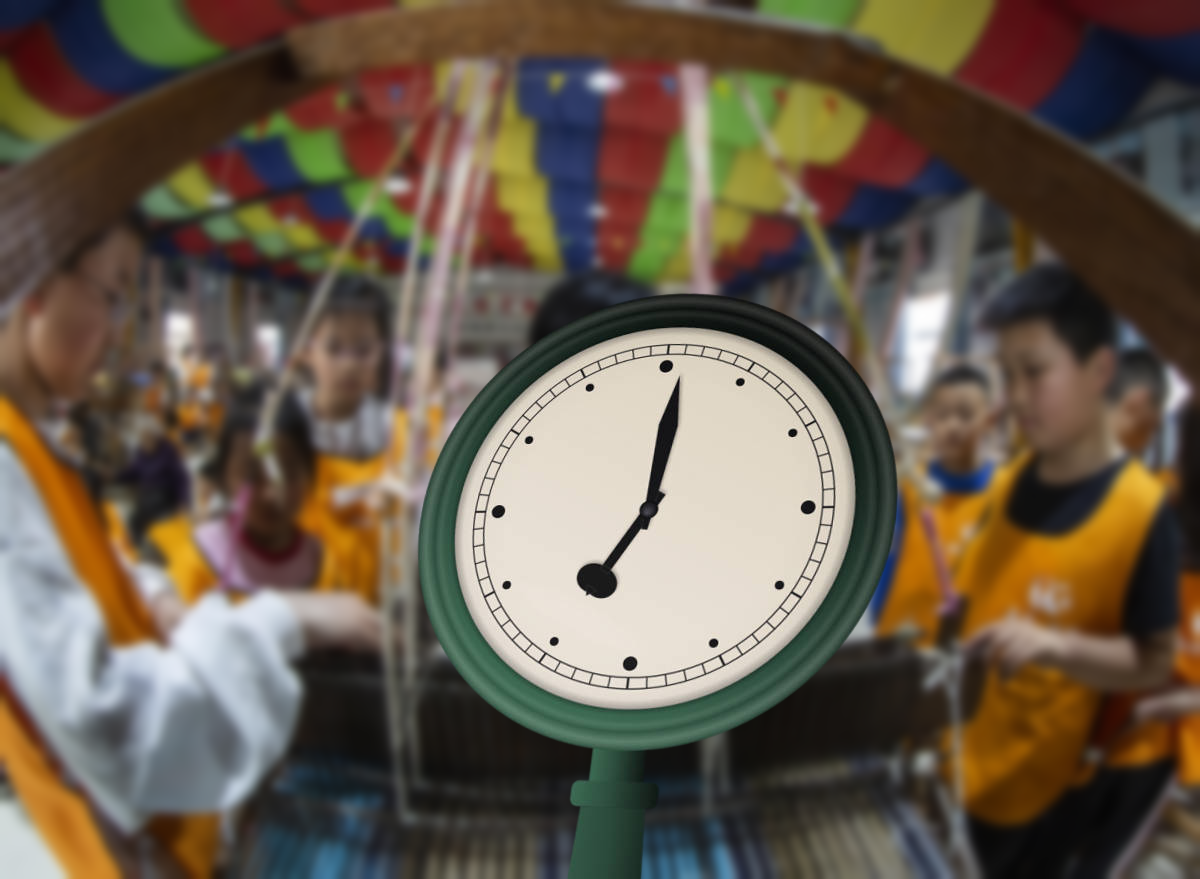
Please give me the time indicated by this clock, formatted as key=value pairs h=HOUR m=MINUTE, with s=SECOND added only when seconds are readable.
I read h=7 m=1
